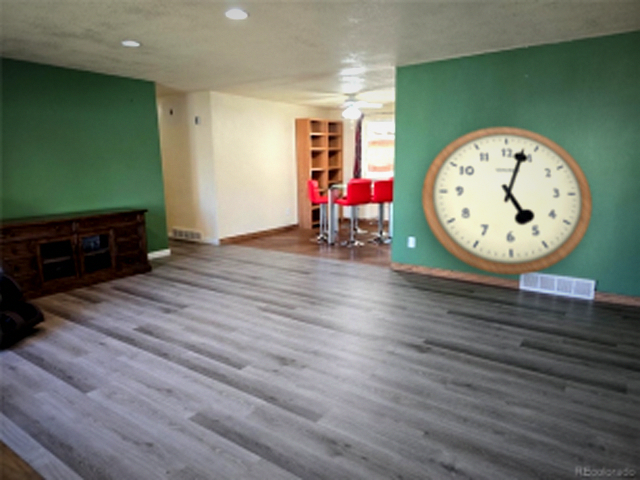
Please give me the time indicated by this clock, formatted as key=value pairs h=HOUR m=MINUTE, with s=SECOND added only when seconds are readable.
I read h=5 m=3
